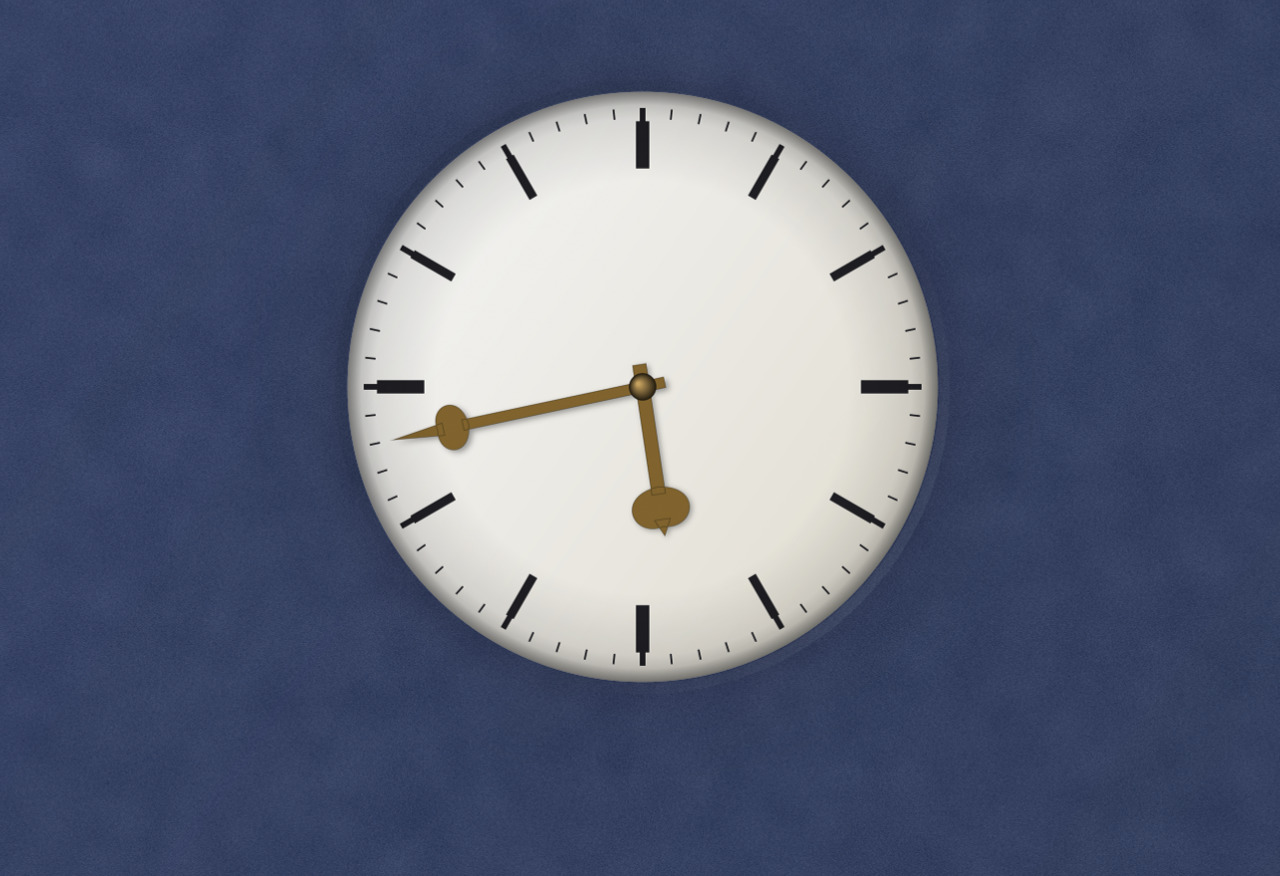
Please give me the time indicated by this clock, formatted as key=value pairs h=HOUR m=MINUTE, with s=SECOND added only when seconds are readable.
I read h=5 m=43
